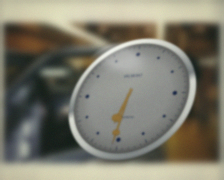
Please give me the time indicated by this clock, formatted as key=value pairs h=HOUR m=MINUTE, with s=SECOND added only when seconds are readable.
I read h=6 m=31
